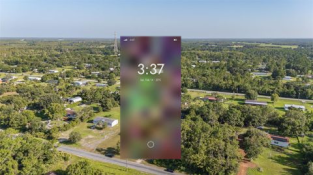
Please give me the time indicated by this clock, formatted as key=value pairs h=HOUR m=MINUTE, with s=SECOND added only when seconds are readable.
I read h=3 m=37
